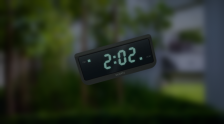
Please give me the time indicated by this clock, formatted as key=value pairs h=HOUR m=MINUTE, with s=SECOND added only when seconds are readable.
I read h=2 m=2
